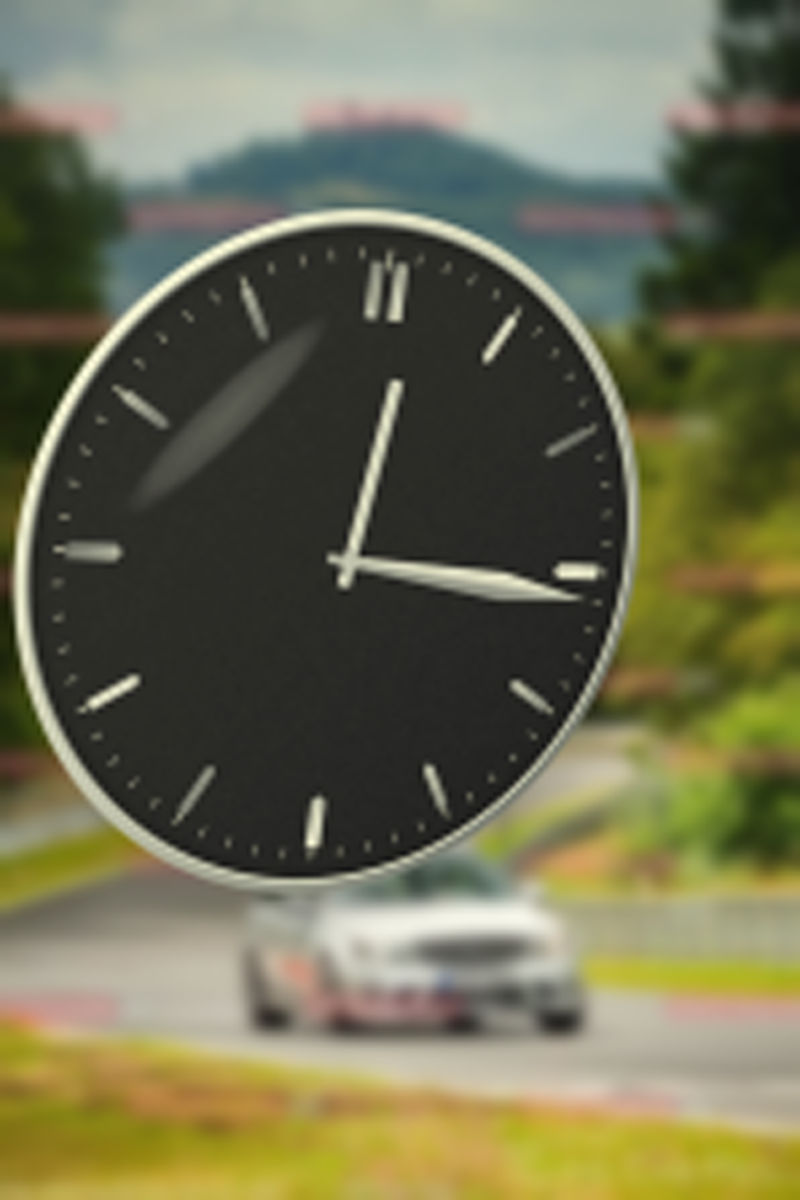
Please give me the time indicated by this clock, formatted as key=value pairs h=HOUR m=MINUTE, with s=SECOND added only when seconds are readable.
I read h=12 m=16
